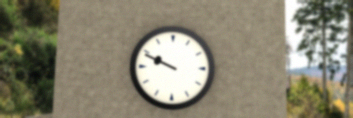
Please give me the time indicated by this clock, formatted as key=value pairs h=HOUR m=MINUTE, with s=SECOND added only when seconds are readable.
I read h=9 m=49
